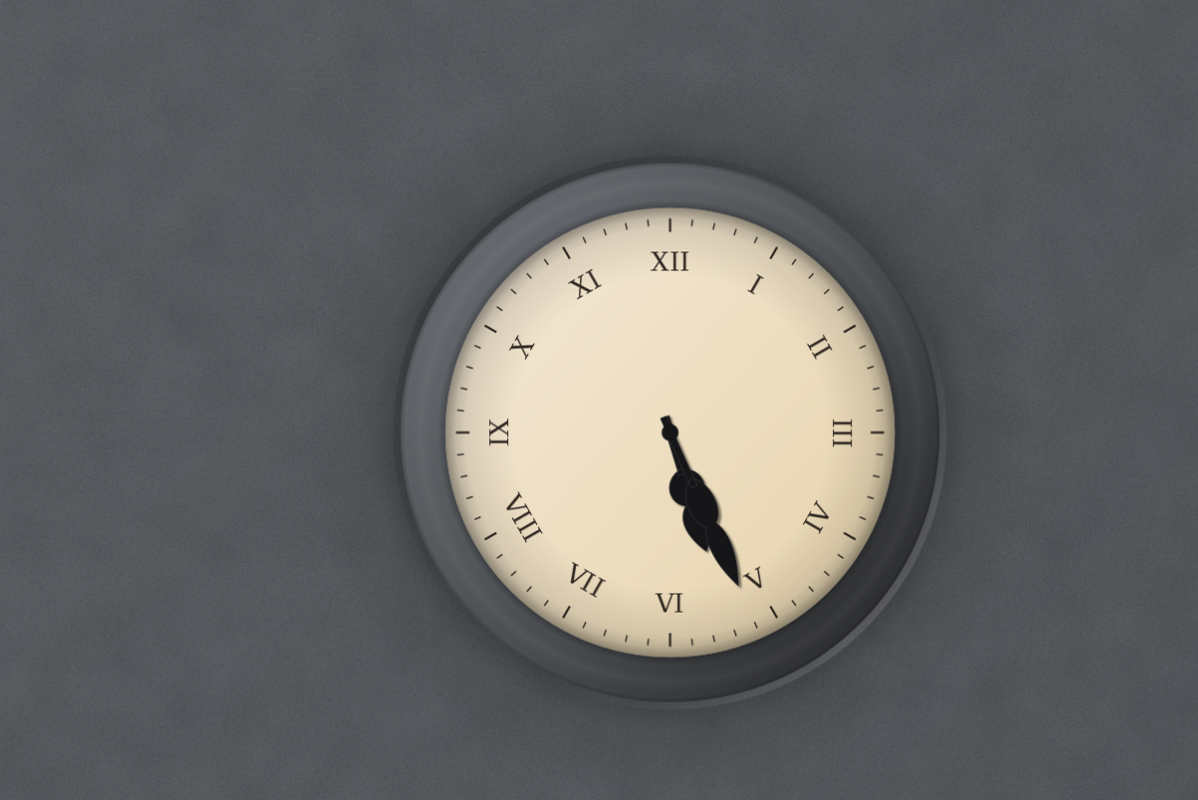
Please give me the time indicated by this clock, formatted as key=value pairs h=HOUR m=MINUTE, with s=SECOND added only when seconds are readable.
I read h=5 m=26
